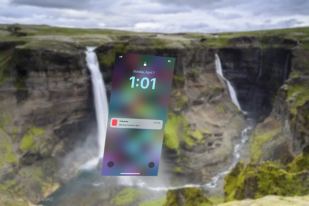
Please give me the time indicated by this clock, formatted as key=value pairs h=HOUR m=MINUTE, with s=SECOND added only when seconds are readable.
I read h=1 m=1
